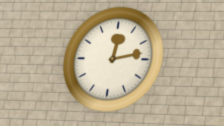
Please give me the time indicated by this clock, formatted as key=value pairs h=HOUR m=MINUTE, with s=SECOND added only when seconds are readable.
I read h=12 m=13
